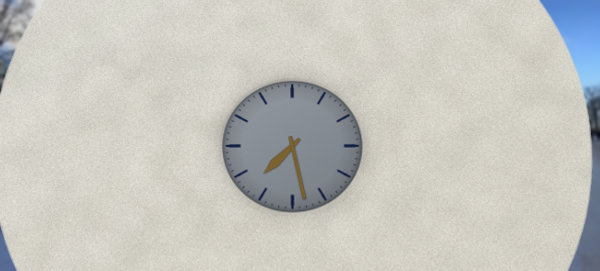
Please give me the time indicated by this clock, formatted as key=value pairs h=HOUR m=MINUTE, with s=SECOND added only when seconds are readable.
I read h=7 m=28
